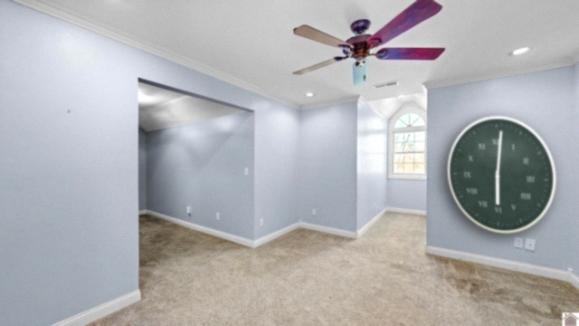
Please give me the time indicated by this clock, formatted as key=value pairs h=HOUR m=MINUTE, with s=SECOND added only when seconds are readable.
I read h=6 m=1
